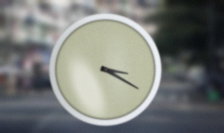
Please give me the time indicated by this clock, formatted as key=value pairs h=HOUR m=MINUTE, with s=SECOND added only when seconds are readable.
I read h=3 m=20
